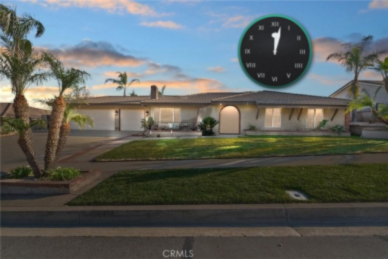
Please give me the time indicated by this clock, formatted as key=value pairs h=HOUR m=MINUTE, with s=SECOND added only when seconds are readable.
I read h=12 m=2
